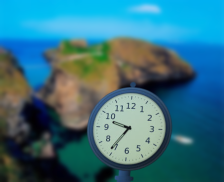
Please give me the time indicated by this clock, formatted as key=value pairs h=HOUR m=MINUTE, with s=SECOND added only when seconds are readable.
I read h=9 m=36
